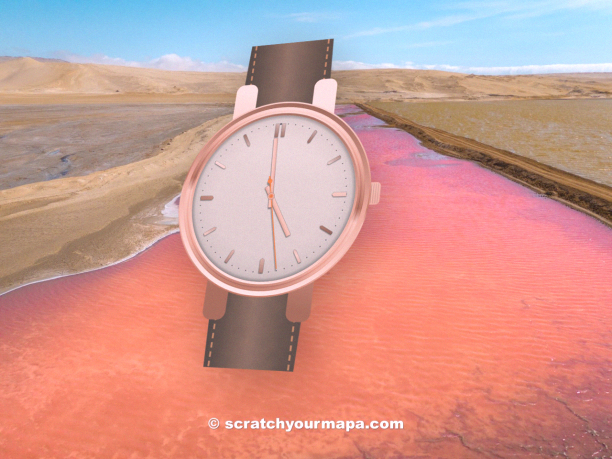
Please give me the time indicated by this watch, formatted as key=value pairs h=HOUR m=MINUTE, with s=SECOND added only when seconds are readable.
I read h=4 m=59 s=28
